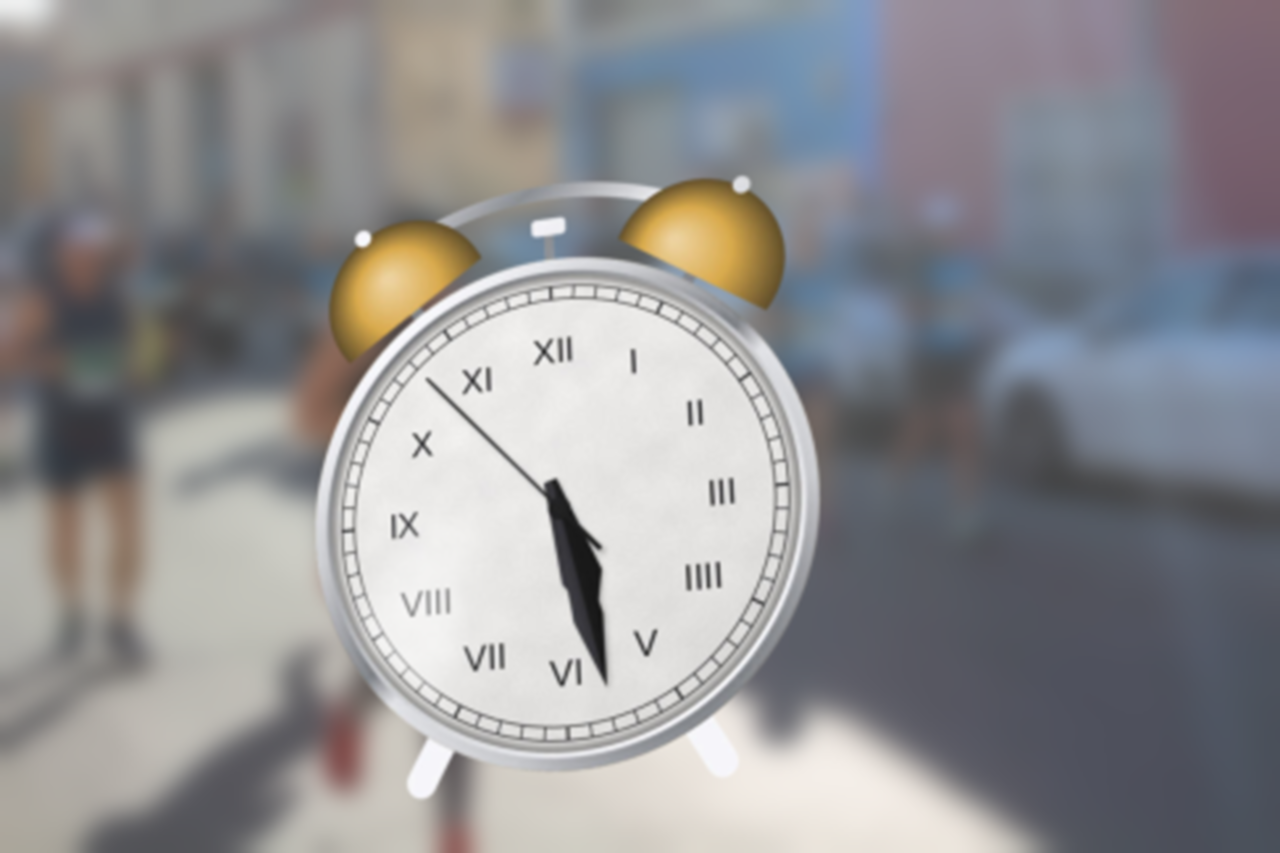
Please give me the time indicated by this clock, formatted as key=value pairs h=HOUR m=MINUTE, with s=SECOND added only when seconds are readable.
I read h=5 m=27 s=53
